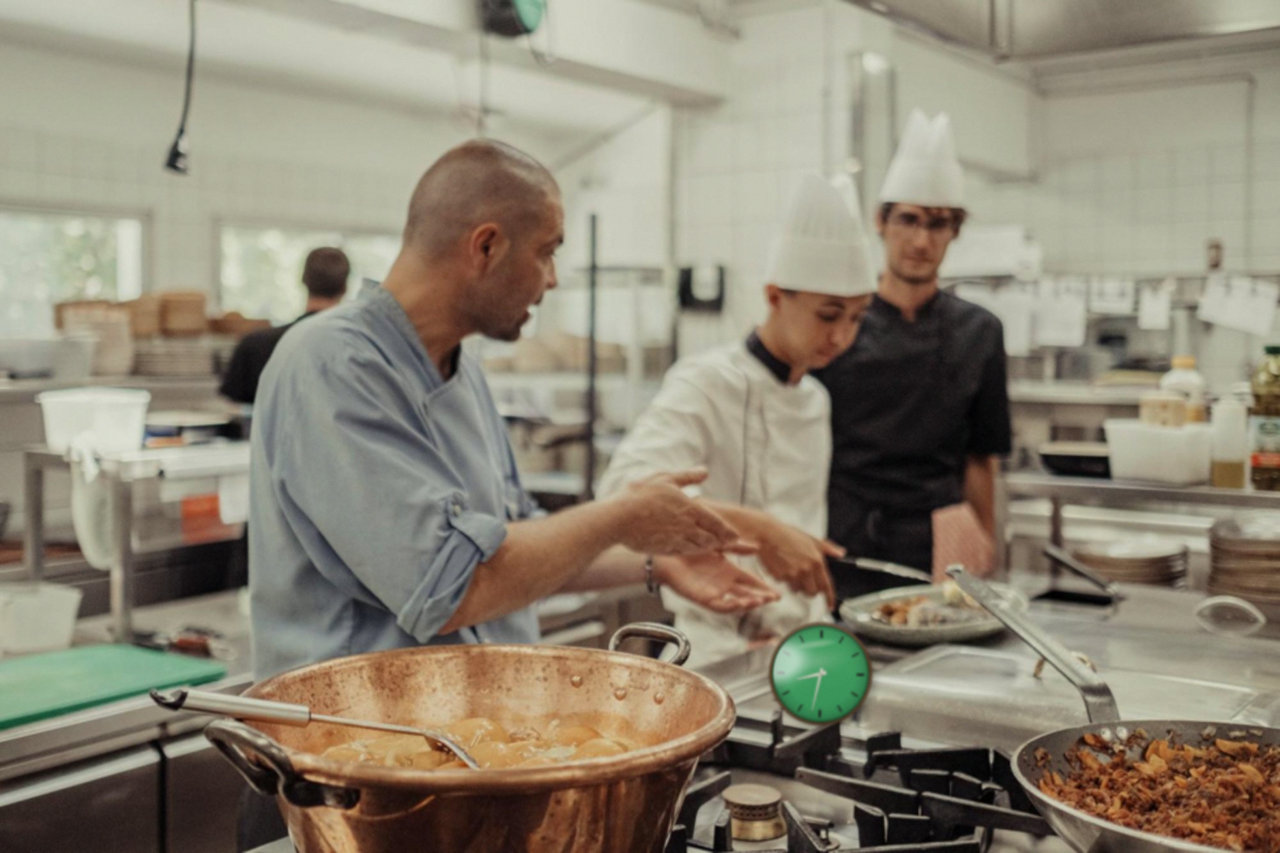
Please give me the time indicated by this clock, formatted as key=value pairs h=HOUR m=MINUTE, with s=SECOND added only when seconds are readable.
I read h=8 m=32
